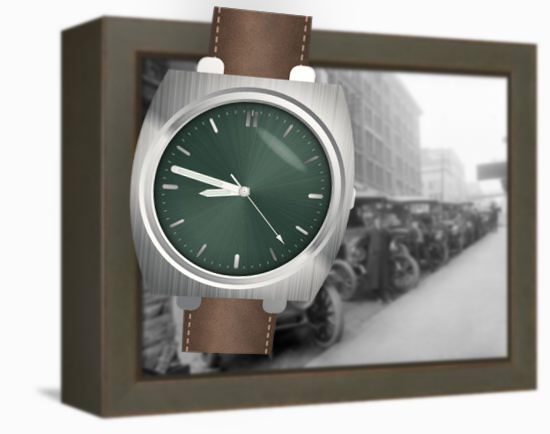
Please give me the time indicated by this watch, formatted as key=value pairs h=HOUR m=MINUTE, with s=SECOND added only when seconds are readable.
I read h=8 m=47 s=23
